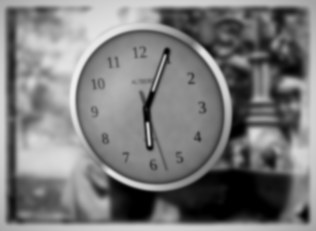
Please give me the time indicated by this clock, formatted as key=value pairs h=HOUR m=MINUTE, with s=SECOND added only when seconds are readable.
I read h=6 m=4 s=28
